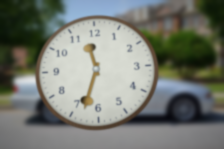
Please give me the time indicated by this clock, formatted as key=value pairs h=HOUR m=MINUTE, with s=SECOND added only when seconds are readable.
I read h=11 m=33
